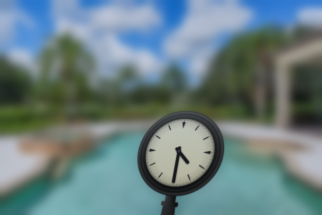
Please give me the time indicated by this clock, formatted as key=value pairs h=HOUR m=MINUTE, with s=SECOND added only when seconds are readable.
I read h=4 m=30
